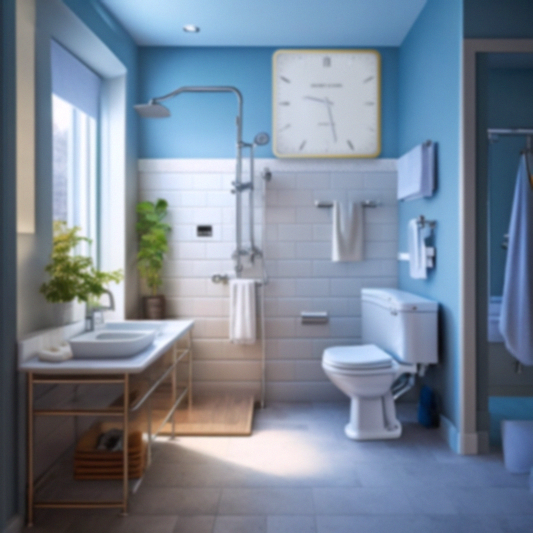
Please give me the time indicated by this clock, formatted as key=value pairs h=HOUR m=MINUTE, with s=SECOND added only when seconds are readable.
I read h=9 m=28
